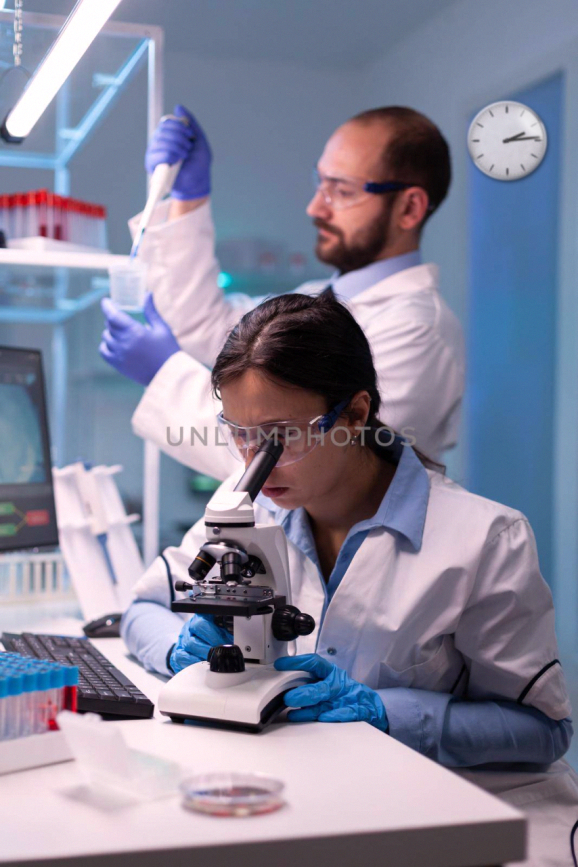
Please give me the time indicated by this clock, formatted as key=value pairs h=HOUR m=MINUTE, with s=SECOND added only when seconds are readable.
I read h=2 m=14
